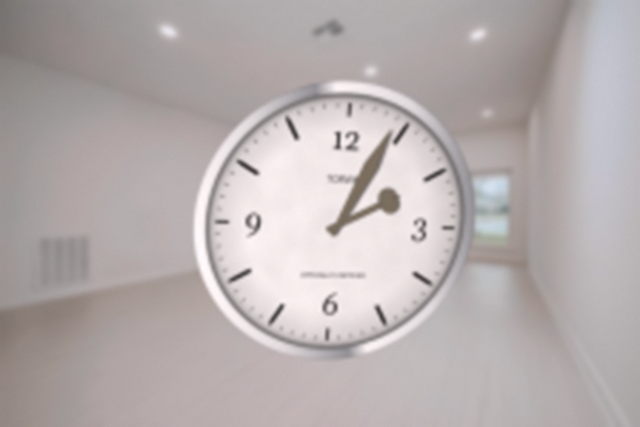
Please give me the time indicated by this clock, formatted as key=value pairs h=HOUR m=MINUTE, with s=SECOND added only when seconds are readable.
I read h=2 m=4
